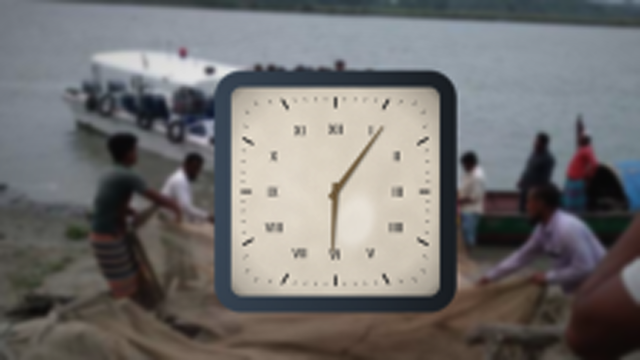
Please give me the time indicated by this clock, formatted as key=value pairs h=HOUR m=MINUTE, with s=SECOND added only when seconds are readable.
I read h=6 m=6
